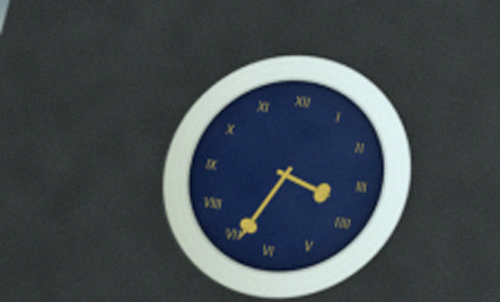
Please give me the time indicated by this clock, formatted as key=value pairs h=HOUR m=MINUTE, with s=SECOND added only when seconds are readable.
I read h=3 m=34
